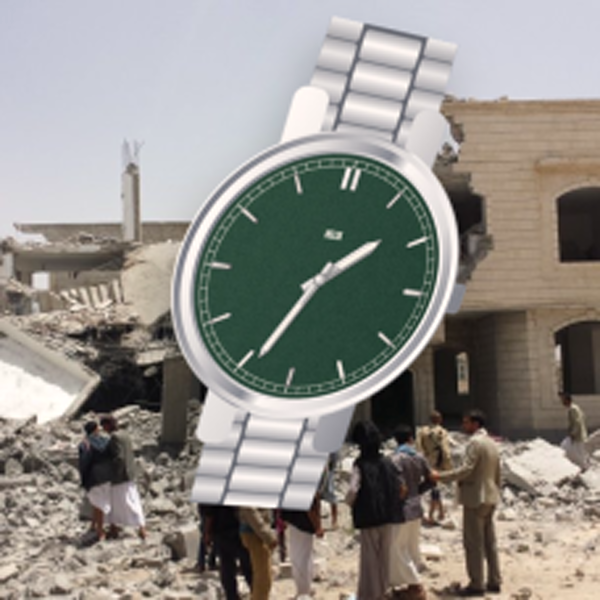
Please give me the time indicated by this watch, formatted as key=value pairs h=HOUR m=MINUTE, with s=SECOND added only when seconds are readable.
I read h=1 m=34
